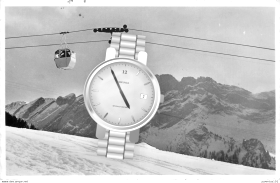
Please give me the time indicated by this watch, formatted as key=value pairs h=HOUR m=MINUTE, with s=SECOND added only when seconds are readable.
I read h=4 m=55
